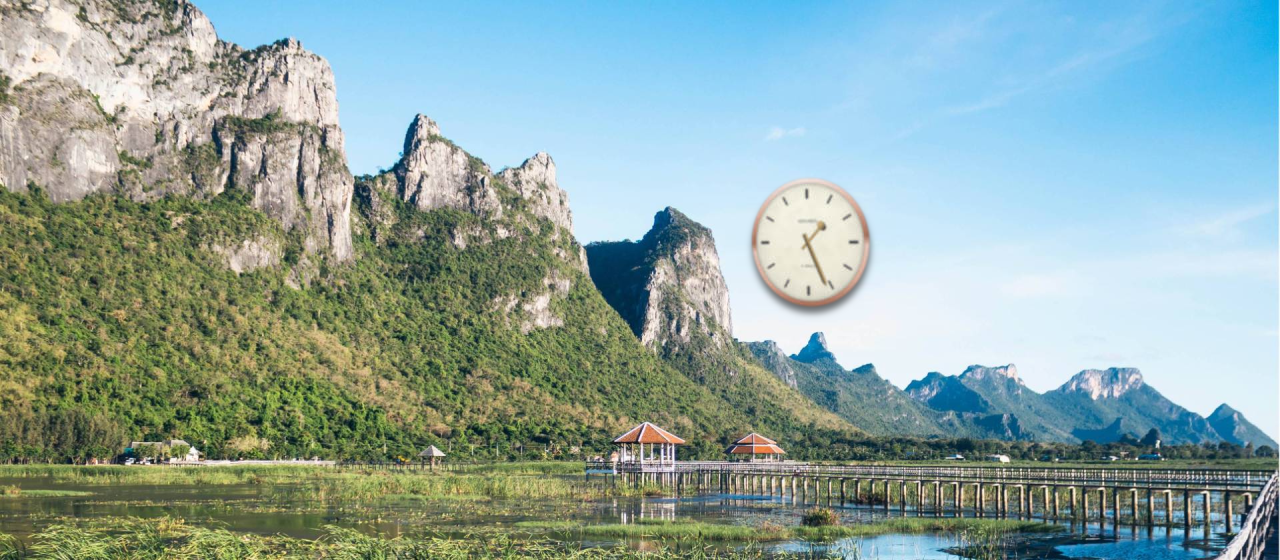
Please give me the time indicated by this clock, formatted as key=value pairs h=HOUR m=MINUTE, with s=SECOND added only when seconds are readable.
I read h=1 m=26
